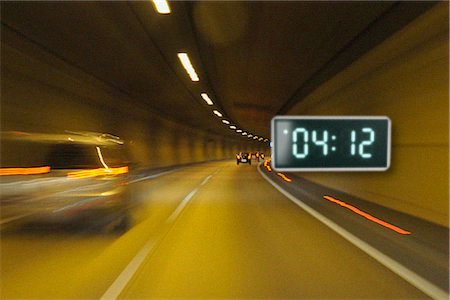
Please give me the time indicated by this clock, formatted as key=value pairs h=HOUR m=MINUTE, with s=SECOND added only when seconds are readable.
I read h=4 m=12
